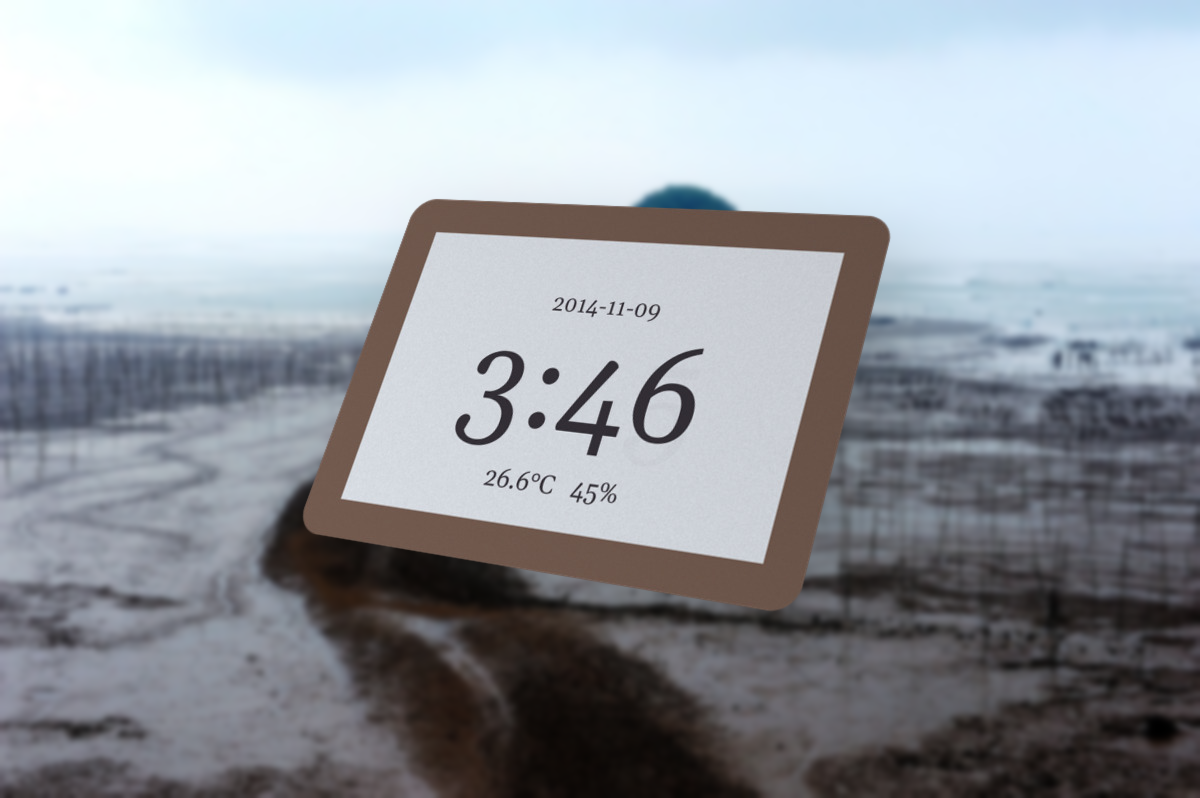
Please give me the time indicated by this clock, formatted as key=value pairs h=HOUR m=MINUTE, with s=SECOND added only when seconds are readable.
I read h=3 m=46
